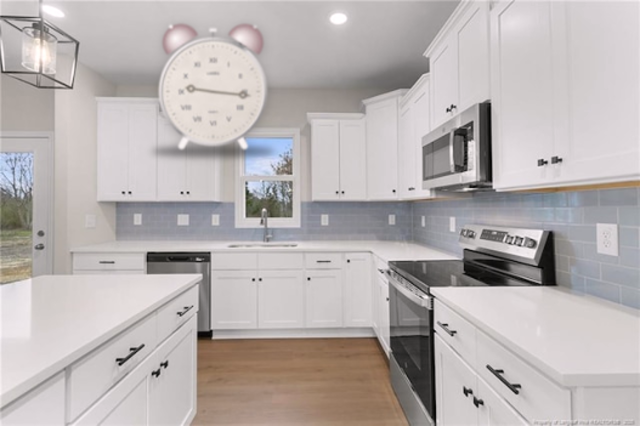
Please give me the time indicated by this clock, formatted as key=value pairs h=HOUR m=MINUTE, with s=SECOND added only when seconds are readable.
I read h=9 m=16
